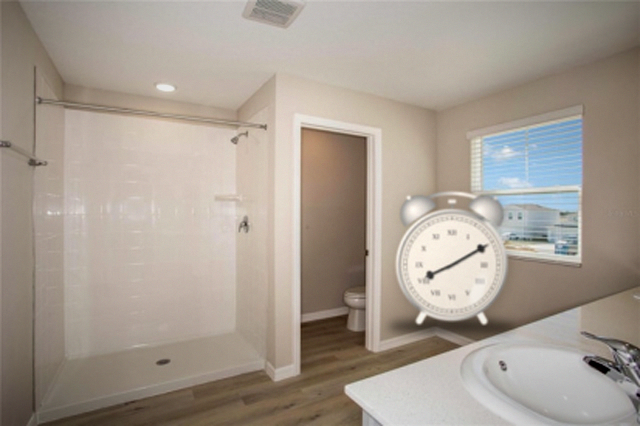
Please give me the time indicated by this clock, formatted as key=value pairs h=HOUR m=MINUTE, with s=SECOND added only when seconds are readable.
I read h=8 m=10
